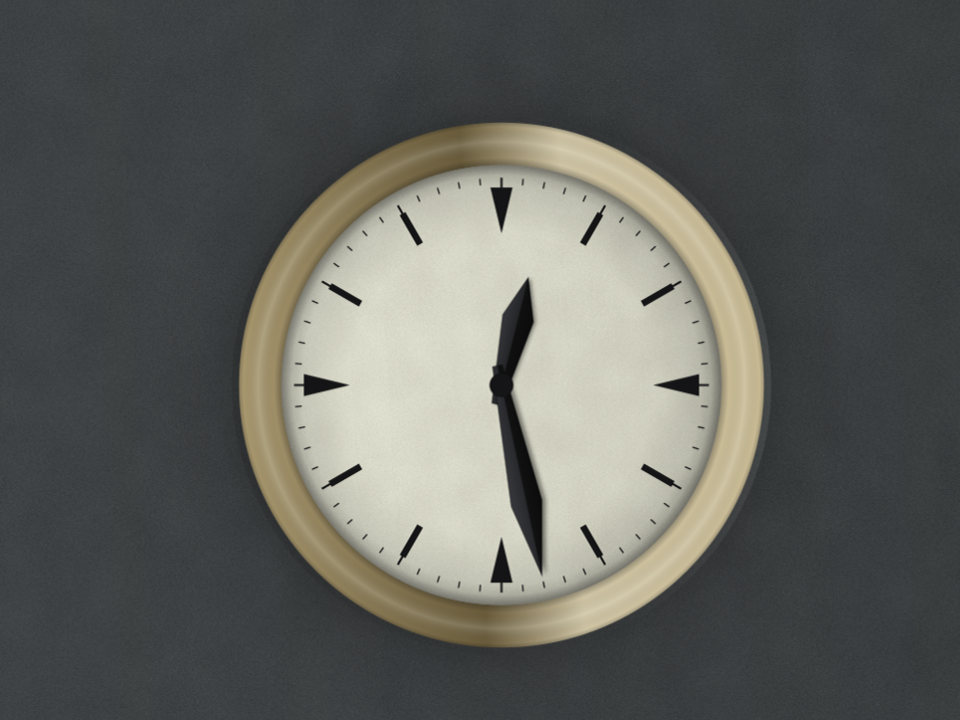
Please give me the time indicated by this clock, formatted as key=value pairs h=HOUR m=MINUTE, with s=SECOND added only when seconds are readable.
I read h=12 m=28
